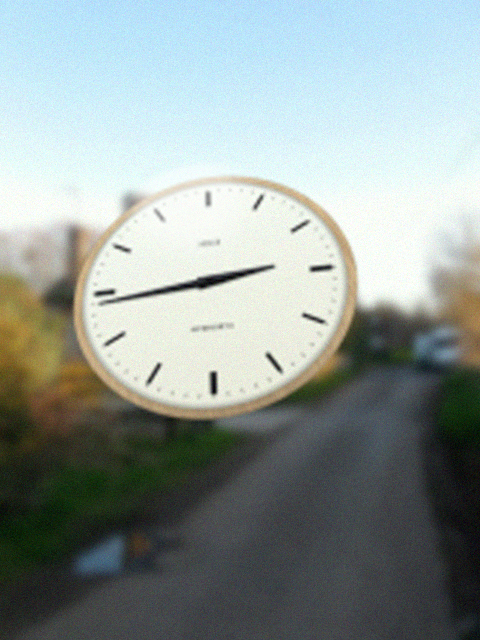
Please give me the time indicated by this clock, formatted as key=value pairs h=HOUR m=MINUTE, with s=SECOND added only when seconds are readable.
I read h=2 m=44
